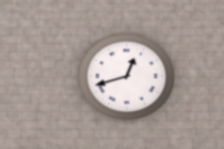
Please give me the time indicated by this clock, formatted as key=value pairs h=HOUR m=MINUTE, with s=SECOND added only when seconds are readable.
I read h=12 m=42
